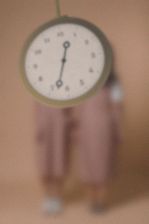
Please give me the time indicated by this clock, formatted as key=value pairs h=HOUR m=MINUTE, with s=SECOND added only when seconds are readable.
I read h=12 m=33
